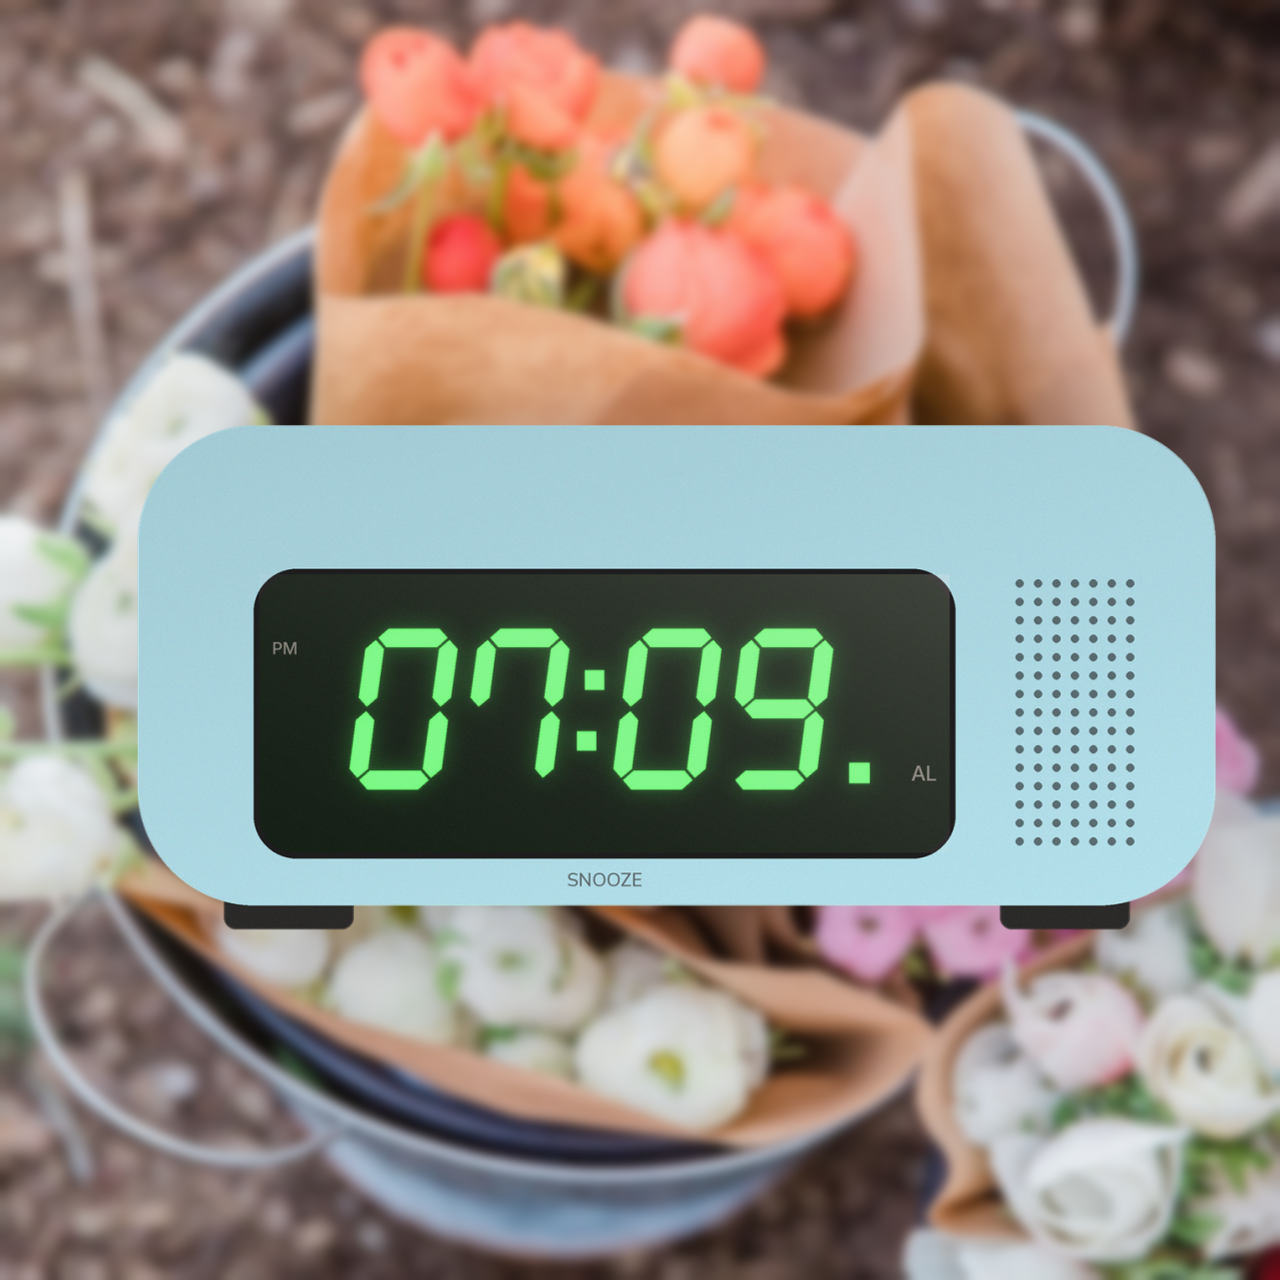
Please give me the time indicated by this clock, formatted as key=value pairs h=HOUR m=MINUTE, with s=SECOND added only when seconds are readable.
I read h=7 m=9
